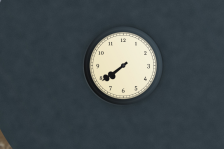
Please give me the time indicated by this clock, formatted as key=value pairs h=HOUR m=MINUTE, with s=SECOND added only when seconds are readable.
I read h=7 m=39
